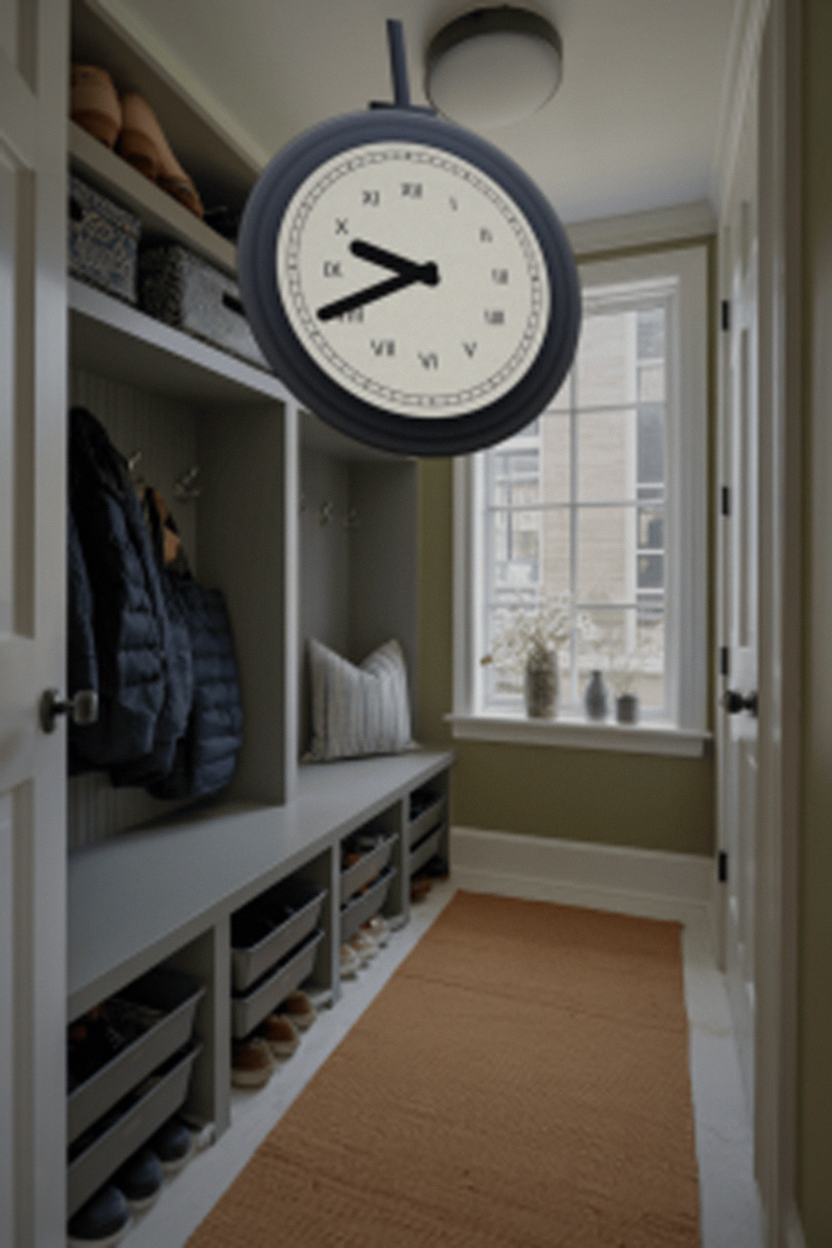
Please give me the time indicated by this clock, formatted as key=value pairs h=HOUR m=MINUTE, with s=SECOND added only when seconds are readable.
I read h=9 m=41
